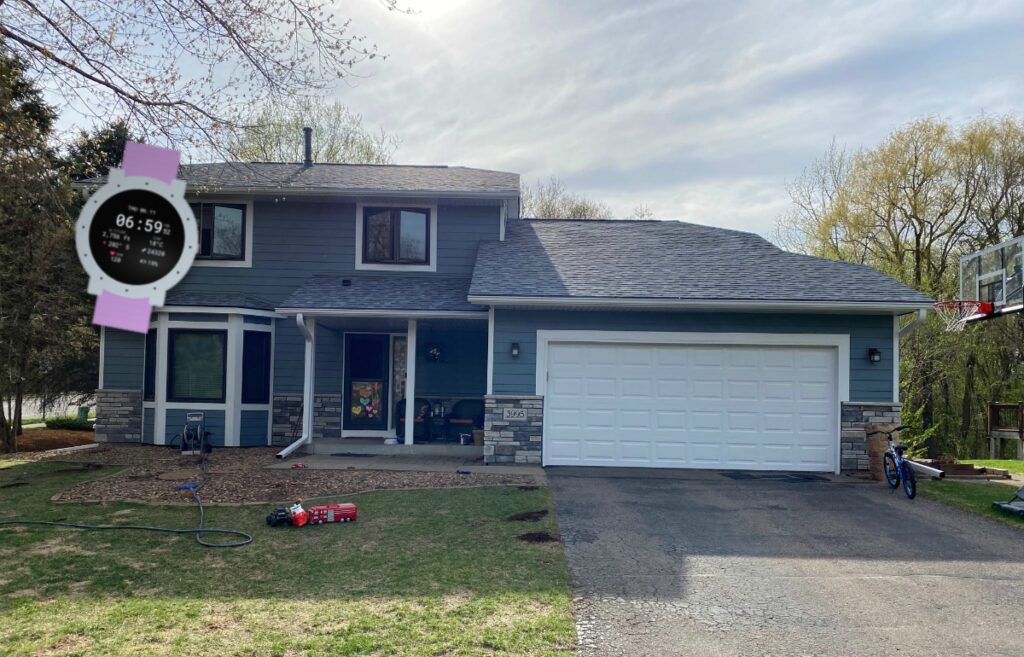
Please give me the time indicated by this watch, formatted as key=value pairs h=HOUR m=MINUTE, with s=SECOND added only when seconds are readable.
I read h=6 m=59
